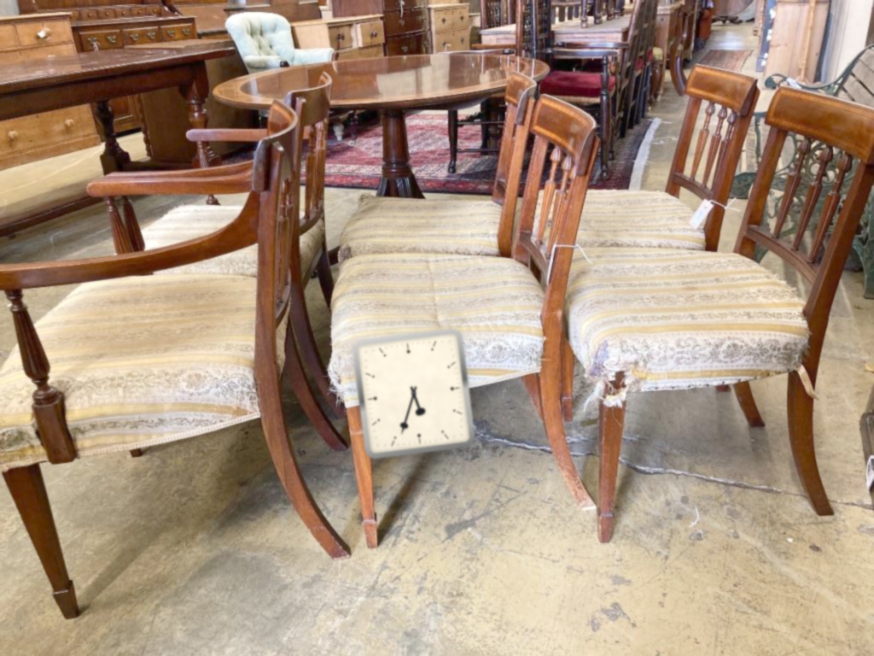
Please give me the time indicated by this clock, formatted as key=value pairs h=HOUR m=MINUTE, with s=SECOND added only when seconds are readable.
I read h=5 m=34
